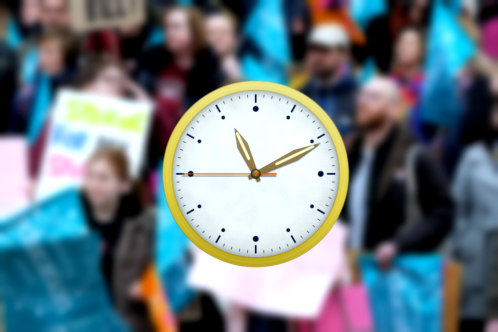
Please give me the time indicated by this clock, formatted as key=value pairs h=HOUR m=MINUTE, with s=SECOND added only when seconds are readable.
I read h=11 m=10 s=45
